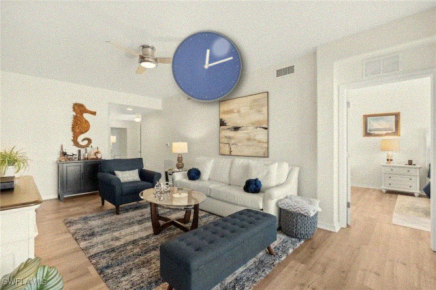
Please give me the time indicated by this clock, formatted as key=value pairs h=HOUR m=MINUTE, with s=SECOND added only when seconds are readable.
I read h=12 m=12
